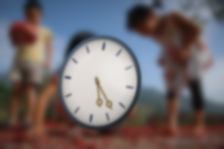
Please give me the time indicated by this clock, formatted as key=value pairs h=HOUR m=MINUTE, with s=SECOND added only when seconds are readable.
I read h=5 m=23
